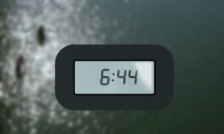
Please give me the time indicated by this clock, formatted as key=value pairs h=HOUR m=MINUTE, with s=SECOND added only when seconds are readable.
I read h=6 m=44
